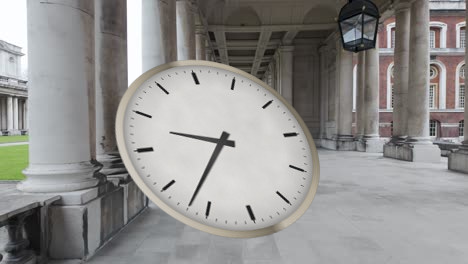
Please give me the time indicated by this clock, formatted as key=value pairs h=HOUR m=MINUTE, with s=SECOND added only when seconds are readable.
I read h=9 m=37
